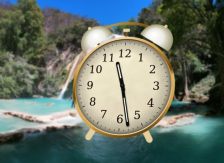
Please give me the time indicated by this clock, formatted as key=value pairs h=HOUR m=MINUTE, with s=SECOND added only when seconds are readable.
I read h=11 m=28
